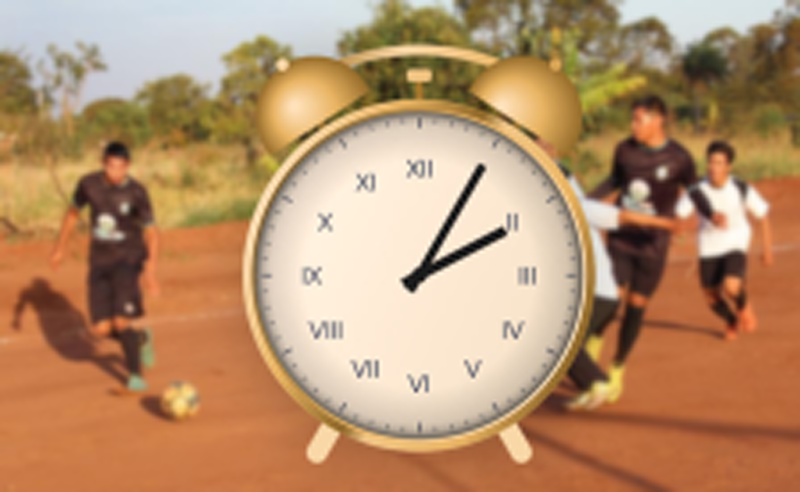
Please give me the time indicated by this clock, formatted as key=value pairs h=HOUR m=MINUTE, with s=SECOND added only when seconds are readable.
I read h=2 m=5
